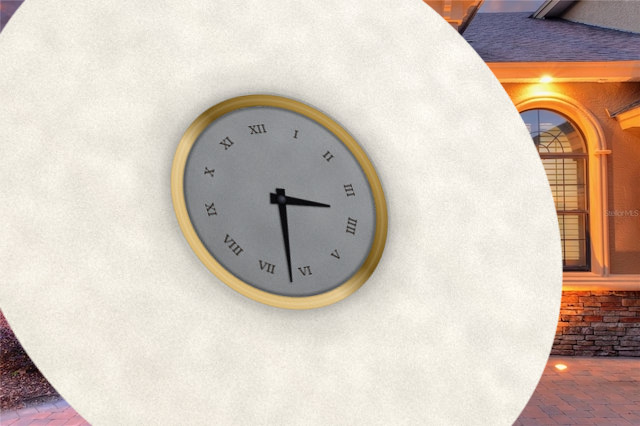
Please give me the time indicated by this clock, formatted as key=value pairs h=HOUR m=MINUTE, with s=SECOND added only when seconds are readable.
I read h=3 m=32
